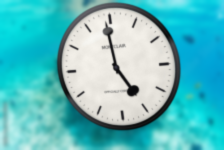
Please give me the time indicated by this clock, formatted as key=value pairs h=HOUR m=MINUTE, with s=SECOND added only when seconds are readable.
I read h=4 m=59
